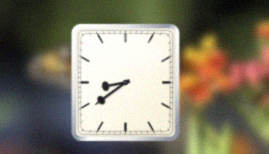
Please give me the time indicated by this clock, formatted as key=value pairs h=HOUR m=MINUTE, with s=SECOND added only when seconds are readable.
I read h=8 m=39
